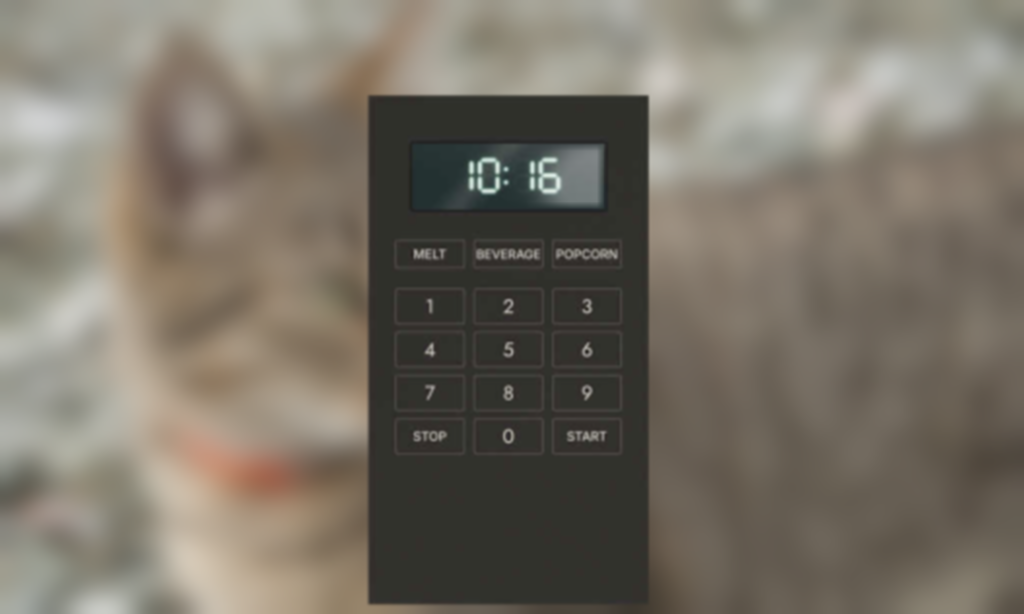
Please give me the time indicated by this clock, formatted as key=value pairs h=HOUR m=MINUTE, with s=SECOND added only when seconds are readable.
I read h=10 m=16
